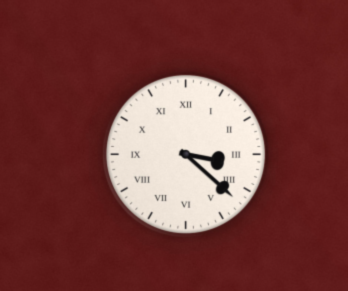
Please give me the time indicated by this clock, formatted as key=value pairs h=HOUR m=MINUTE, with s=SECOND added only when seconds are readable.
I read h=3 m=22
